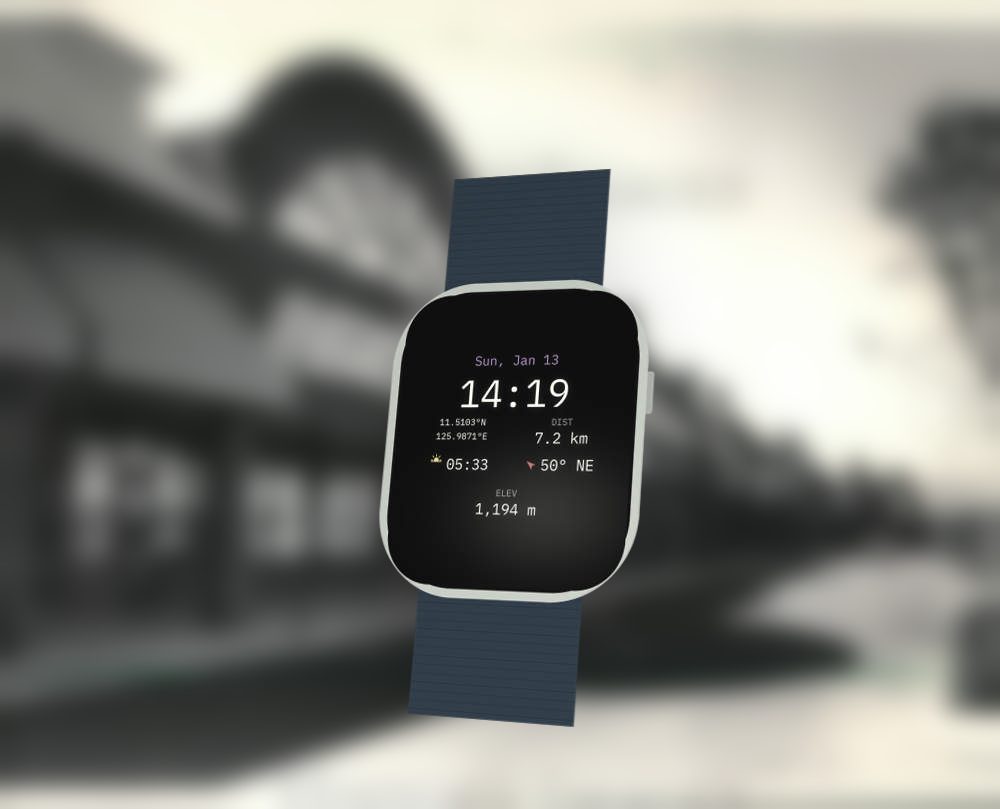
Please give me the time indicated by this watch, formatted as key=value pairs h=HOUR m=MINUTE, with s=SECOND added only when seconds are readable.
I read h=14 m=19
